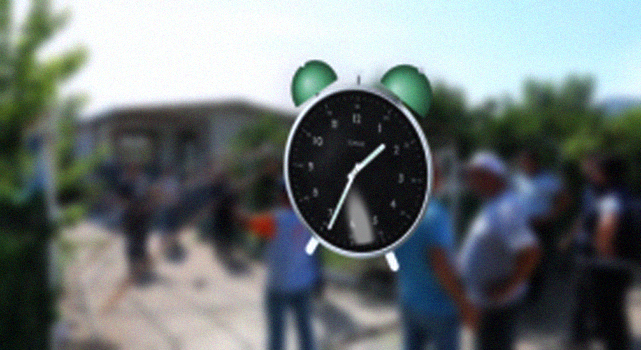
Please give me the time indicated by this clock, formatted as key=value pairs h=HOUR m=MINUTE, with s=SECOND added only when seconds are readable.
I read h=1 m=34
